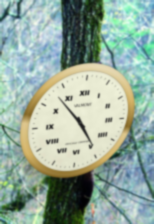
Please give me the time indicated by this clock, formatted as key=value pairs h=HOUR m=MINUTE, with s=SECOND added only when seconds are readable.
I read h=4 m=53
